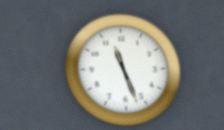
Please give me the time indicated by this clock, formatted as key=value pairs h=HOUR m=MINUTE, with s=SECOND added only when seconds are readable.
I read h=11 m=27
